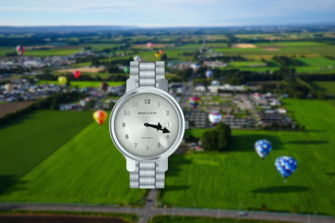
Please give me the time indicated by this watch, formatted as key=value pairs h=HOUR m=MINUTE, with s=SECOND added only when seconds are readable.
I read h=3 m=18
